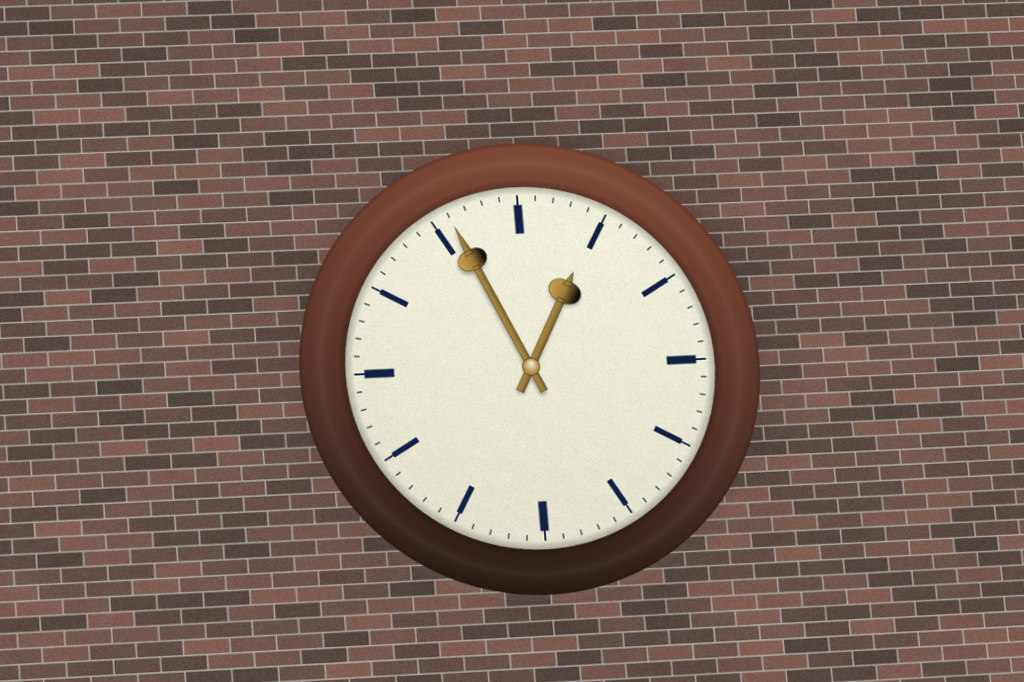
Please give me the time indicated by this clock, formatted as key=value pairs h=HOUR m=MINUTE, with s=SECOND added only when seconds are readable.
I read h=12 m=56
